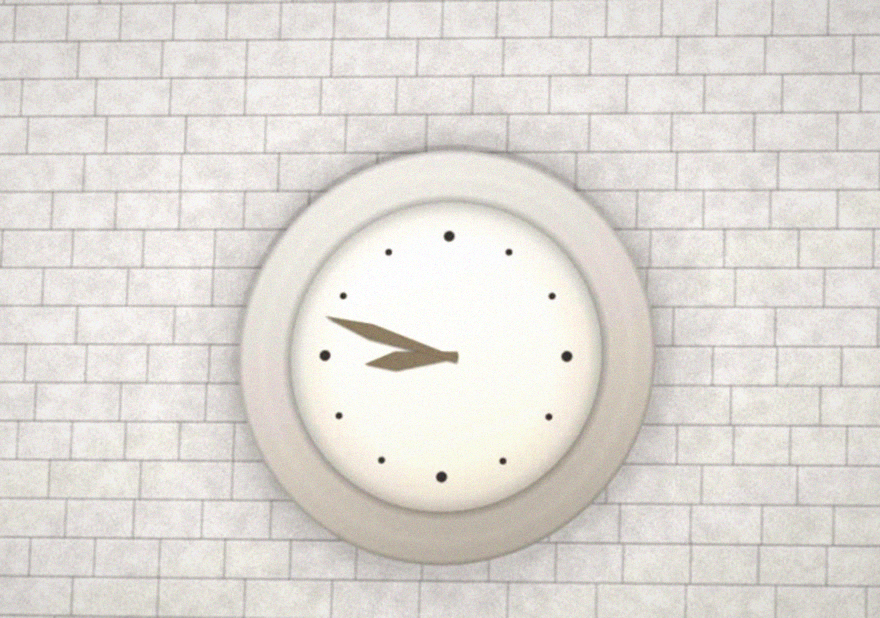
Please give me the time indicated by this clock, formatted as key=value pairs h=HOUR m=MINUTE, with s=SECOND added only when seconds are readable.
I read h=8 m=48
